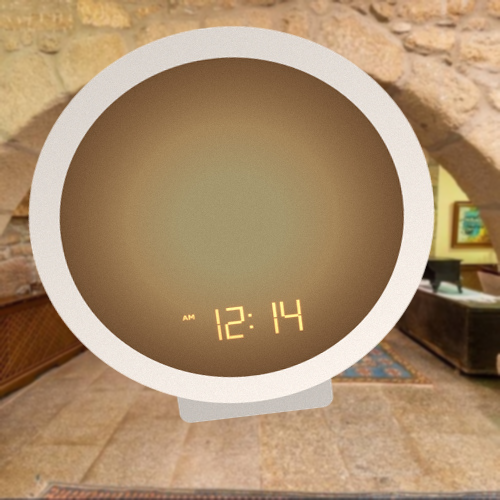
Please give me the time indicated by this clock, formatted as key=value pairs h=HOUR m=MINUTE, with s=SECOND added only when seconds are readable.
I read h=12 m=14
